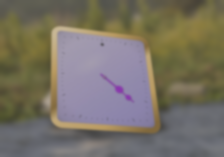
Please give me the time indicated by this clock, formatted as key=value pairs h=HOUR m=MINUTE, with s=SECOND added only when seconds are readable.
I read h=4 m=22
